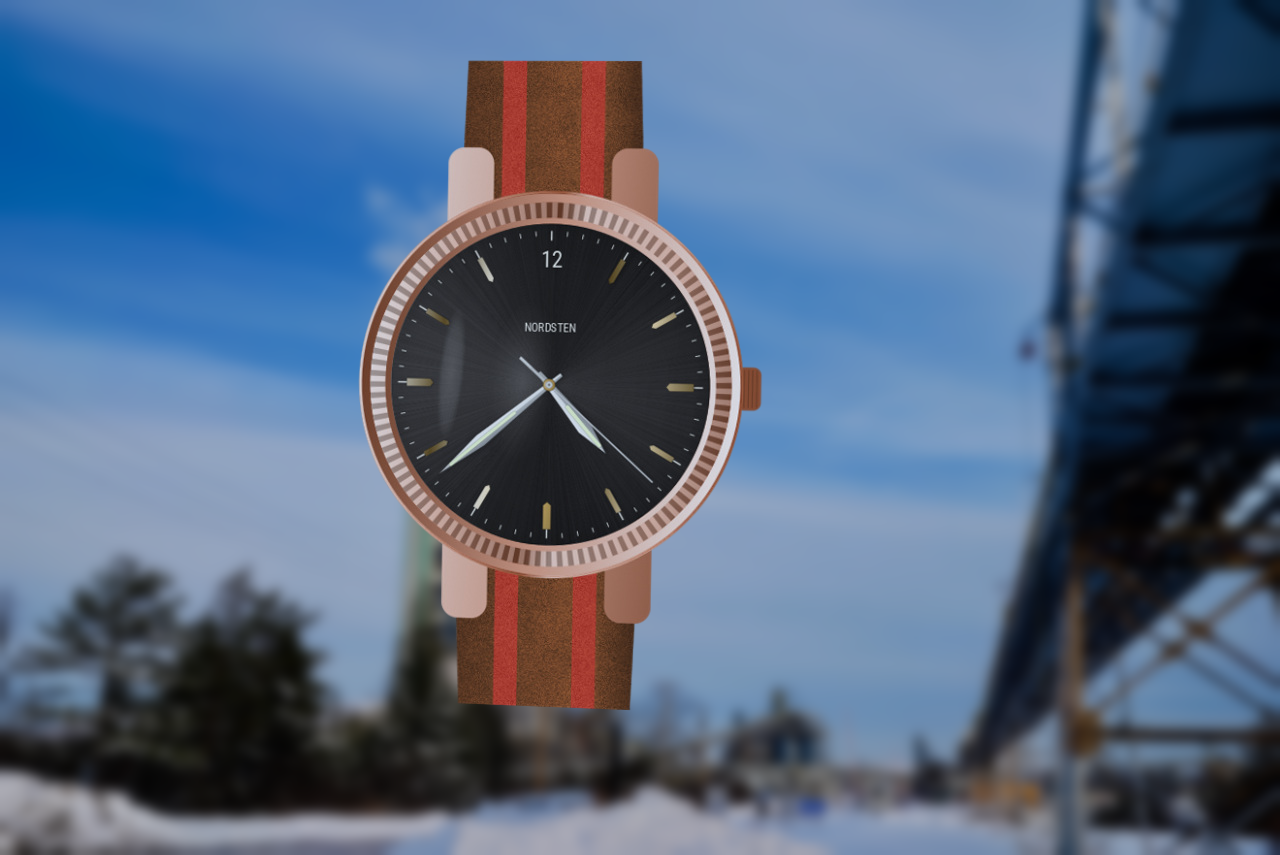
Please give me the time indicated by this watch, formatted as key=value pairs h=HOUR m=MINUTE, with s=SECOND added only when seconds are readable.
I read h=4 m=38 s=22
